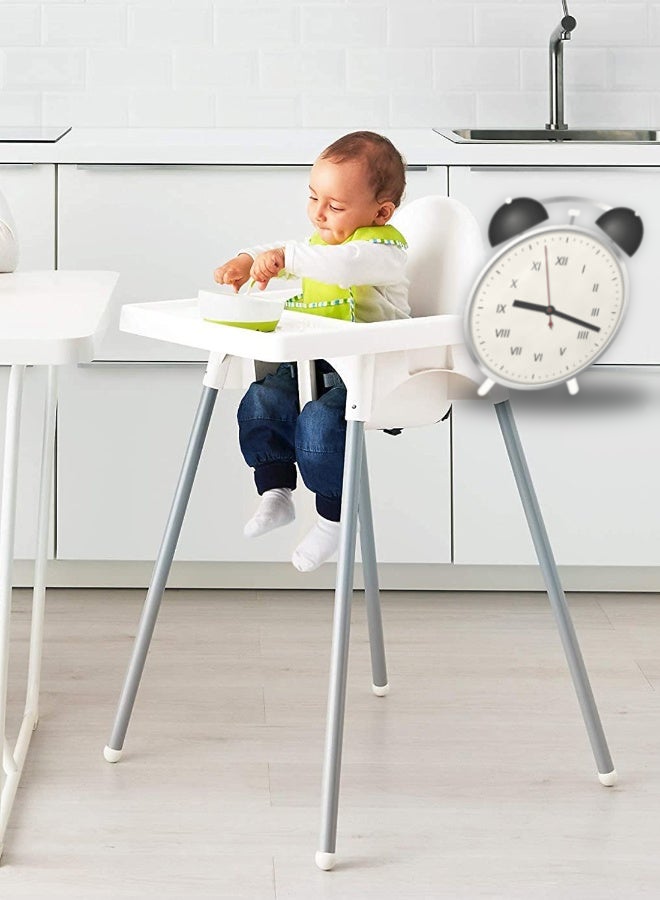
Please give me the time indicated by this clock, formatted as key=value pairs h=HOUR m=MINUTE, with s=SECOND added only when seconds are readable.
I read h=9 m=17 s=57
